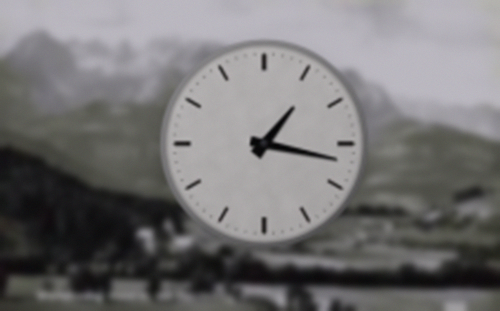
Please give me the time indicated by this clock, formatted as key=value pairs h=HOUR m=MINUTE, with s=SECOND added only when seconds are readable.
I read h=1 m=17
